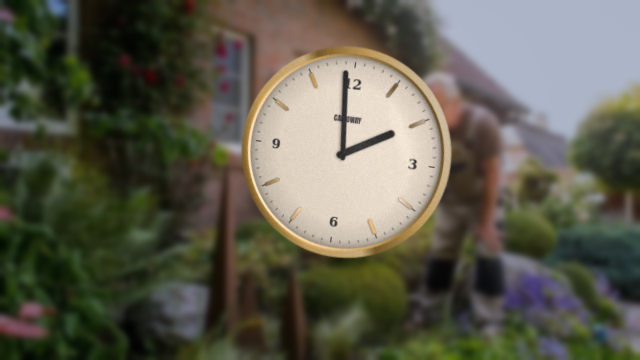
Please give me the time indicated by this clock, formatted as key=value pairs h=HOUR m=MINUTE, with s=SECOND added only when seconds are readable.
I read h=1 m=59
